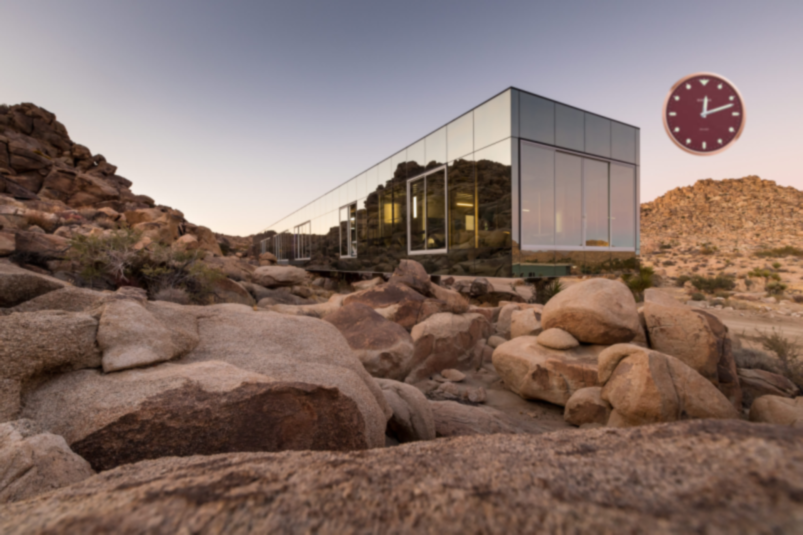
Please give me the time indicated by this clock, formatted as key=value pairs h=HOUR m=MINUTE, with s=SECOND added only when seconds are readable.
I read h=12 m=12
